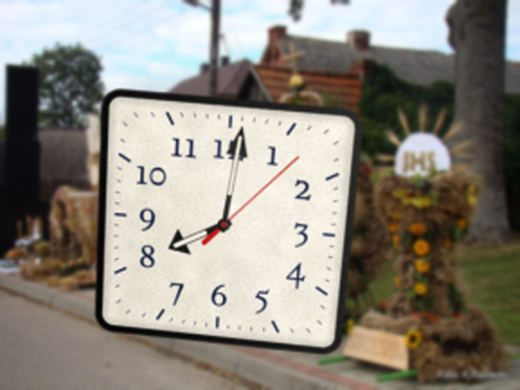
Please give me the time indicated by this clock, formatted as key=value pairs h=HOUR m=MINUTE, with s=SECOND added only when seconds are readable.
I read h=8 m=1 s=7
